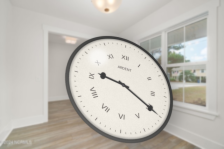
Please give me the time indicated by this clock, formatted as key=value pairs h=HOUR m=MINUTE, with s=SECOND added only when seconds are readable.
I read h=9 m=20
